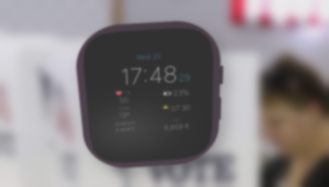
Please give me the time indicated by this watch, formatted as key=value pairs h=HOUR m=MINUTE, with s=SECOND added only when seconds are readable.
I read h=17 m=48
